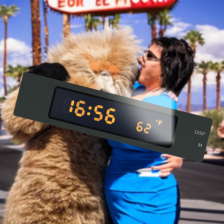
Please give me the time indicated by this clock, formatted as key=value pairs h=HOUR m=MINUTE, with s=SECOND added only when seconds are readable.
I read h=16 m=56
